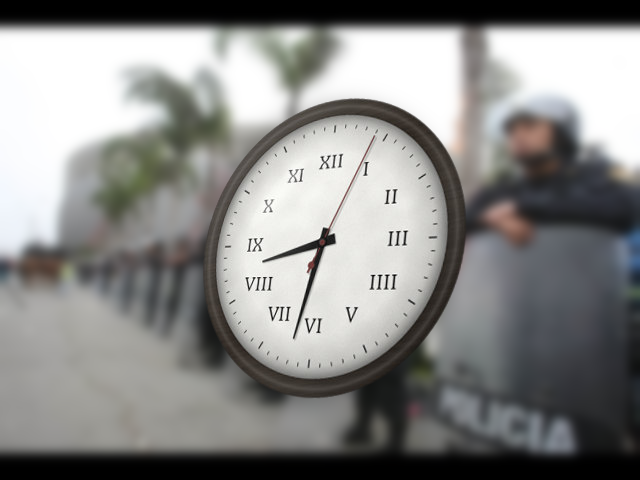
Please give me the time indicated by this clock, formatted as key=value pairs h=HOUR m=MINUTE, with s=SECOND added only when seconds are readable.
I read h=8 m=32 s=4
